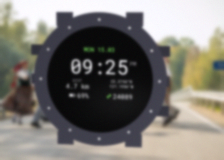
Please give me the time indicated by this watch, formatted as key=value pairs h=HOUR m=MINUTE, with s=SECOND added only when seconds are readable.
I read h=9 m=25
